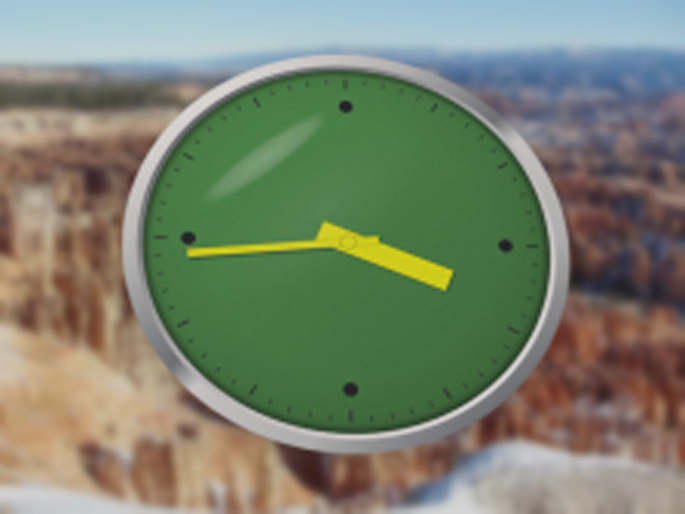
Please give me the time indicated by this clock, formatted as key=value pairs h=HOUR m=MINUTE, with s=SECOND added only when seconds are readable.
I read h=3 m=44
